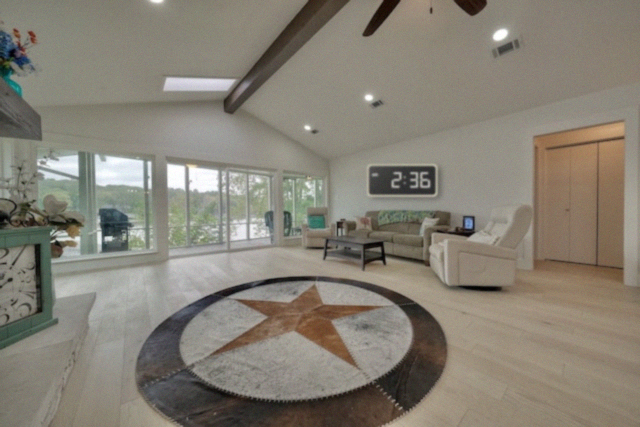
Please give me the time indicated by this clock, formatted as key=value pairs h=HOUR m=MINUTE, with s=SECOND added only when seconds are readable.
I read h=2 m=36
